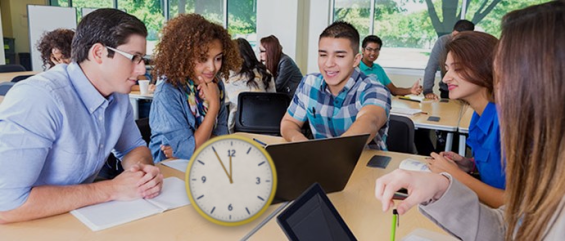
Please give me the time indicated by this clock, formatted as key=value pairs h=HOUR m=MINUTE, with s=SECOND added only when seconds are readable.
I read h=11 m=55
